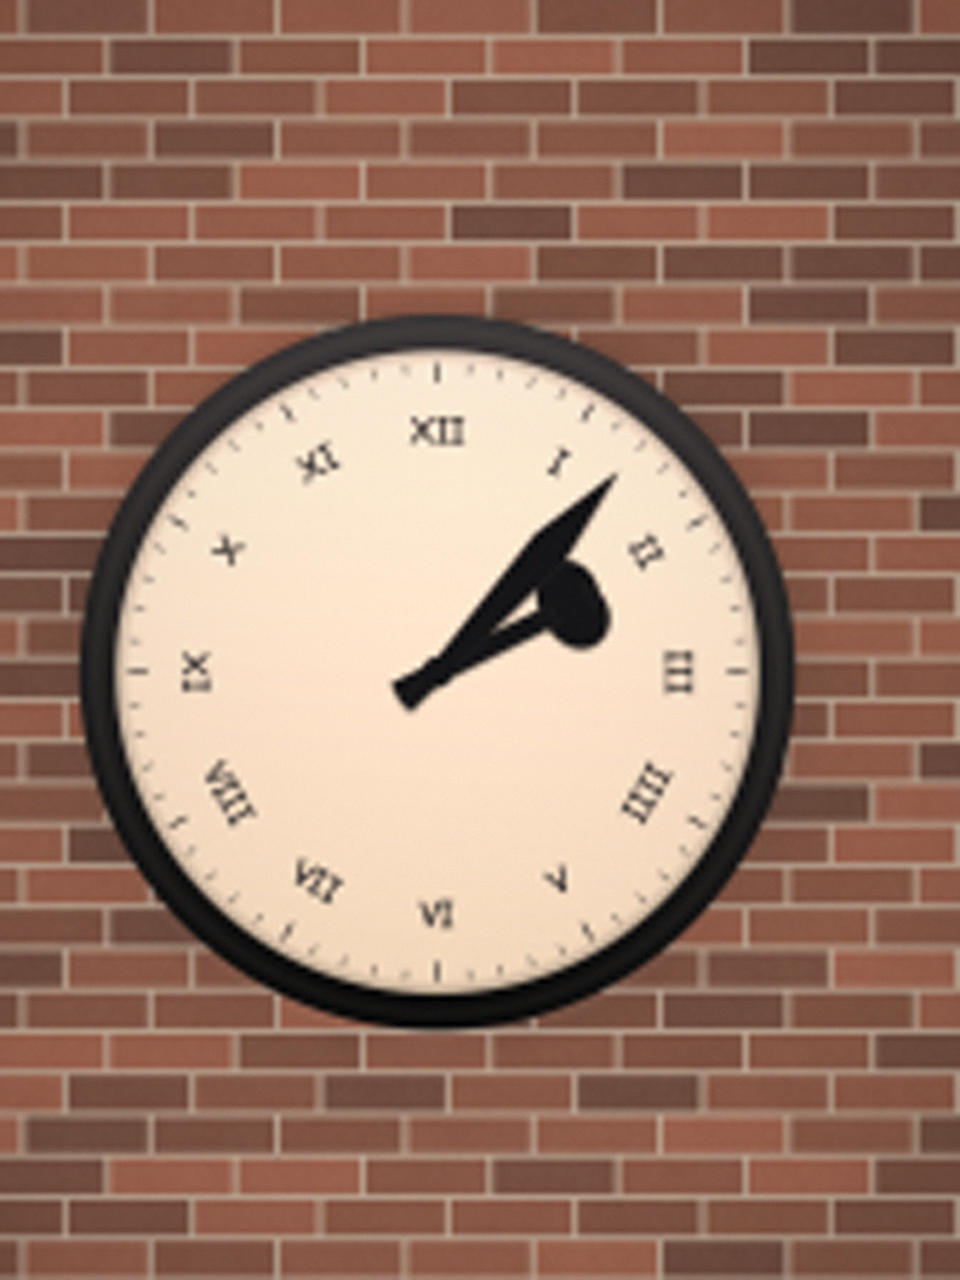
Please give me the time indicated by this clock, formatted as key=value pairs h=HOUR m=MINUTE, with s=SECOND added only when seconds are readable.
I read h=2 m=7
